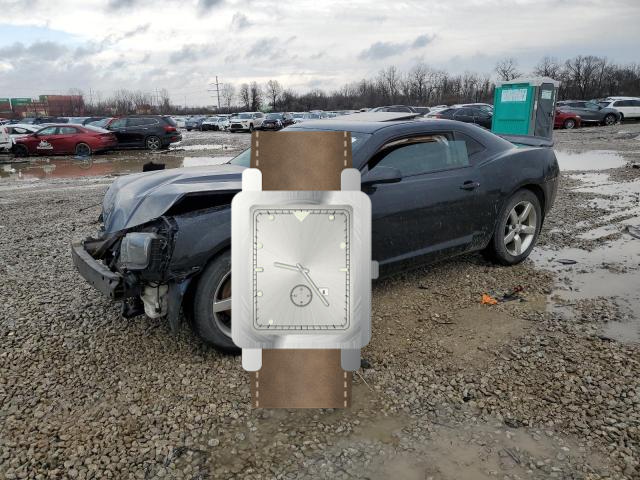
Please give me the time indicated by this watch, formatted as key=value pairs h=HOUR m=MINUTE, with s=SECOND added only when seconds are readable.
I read h=9 m=24
